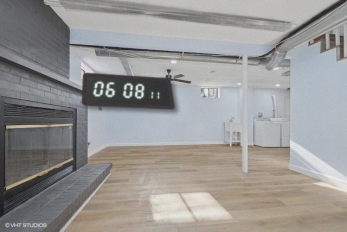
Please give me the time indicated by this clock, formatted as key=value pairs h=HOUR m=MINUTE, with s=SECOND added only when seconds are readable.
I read h=6 m=8 s=11
